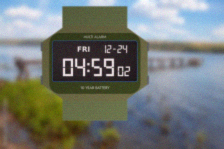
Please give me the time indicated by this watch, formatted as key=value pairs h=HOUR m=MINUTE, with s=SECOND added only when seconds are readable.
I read h=4 m=59 s=2
